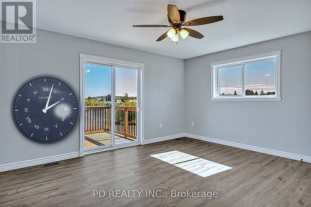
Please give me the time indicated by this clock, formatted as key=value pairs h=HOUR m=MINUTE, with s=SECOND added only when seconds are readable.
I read h=2 m=3
